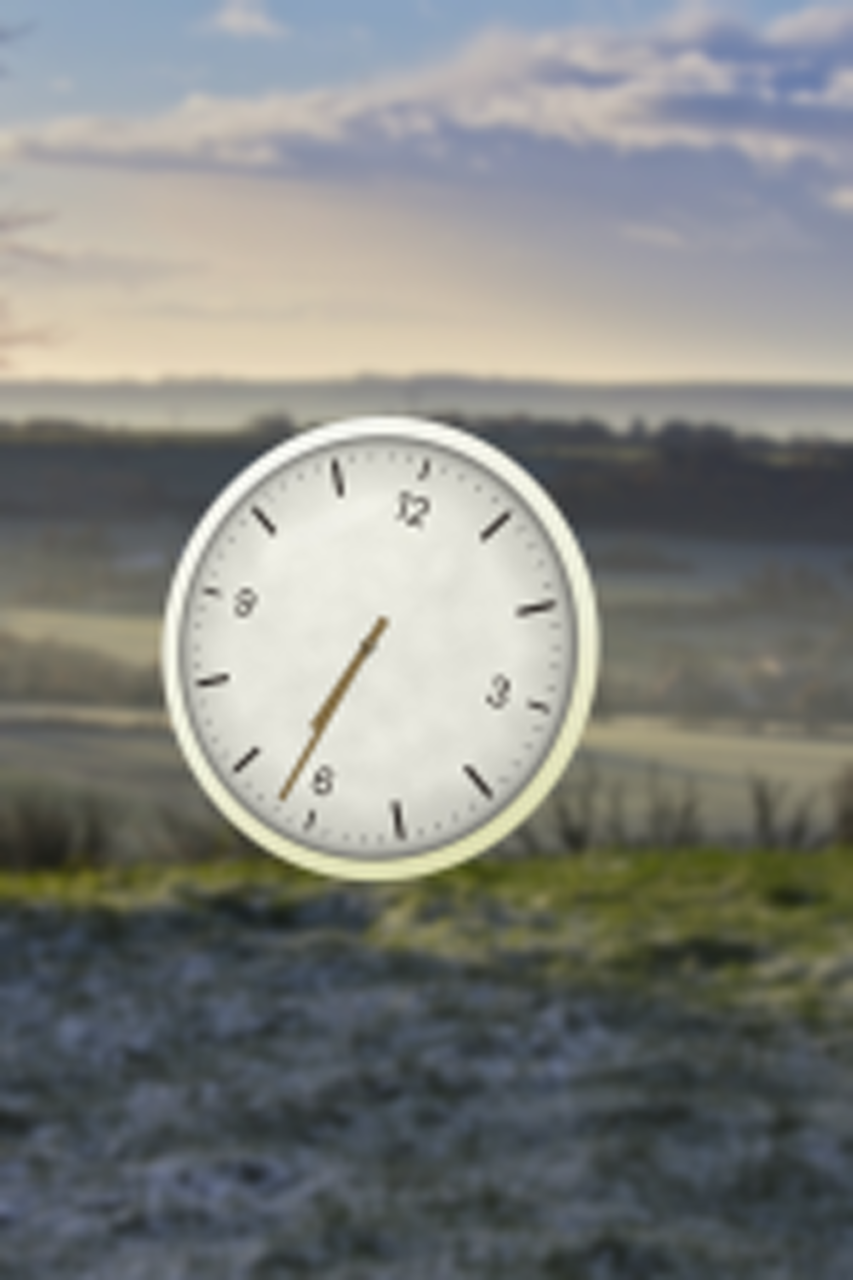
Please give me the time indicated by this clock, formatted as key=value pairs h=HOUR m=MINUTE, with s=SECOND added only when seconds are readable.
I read h=6 m=32
